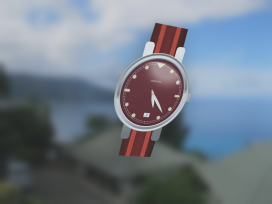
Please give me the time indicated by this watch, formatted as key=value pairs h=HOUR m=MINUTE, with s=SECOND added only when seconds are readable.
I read h=5 m=23
